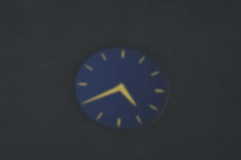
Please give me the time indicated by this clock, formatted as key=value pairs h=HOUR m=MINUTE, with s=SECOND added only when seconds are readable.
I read h=4 m=40
